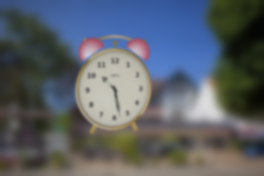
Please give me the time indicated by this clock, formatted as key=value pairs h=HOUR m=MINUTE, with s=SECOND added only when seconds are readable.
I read h=10 m=28
